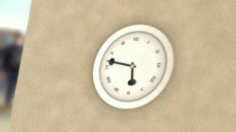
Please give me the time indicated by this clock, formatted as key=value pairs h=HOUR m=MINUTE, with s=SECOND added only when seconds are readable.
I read h=5 m=47
